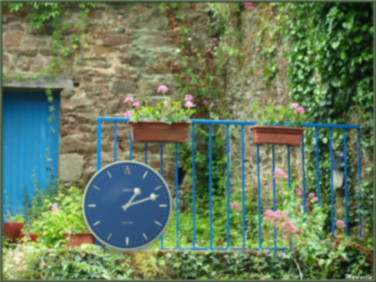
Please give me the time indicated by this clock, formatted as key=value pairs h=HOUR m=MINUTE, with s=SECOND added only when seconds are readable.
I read h=1 m=12
